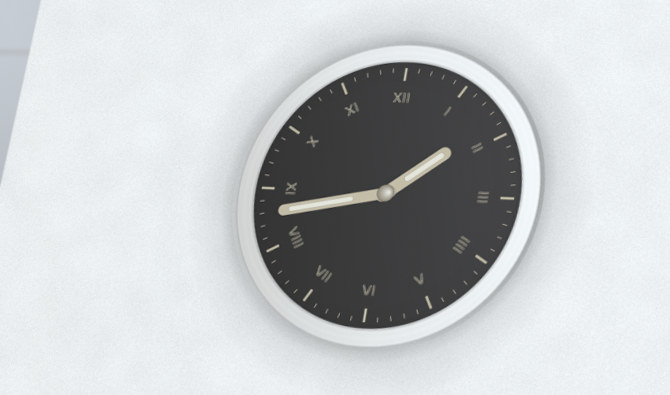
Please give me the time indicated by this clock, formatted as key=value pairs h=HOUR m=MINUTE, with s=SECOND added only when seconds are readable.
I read h=1 m=43
